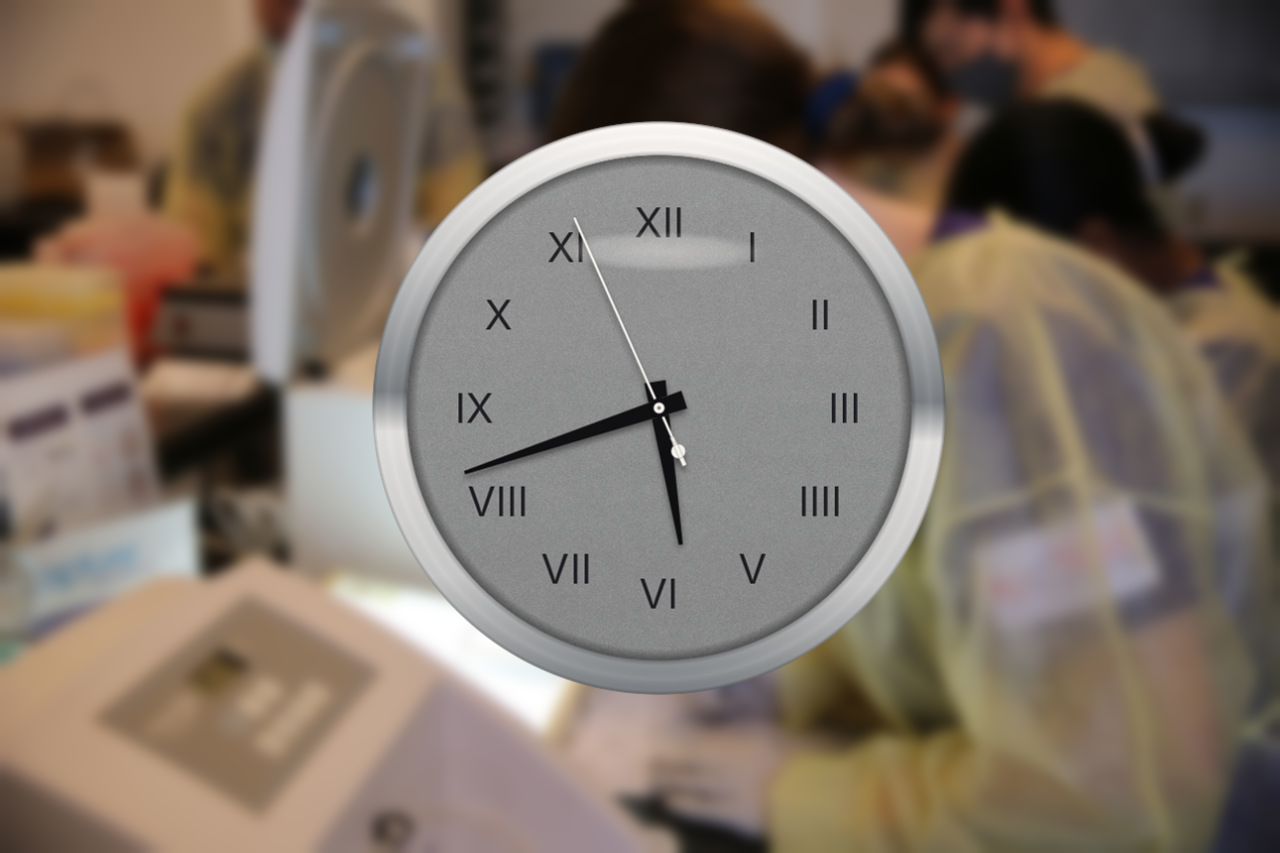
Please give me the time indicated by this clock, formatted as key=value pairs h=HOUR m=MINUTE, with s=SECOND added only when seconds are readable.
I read h=5 m=41 s=56
